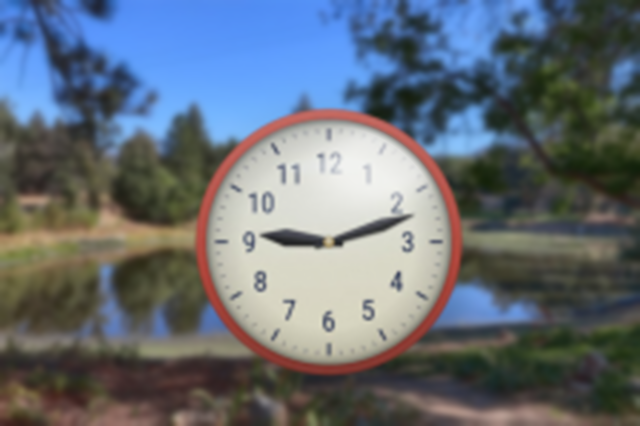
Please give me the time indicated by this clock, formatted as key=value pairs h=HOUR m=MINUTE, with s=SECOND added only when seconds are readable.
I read h=9 m=12
